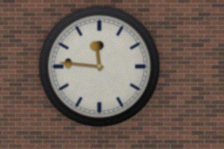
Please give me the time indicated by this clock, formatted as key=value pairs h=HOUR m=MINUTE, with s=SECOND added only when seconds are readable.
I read h=11 m=46
